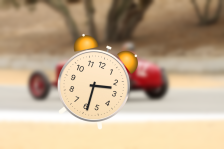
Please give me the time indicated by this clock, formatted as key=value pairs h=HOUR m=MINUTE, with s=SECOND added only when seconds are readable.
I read h=2 m=29
